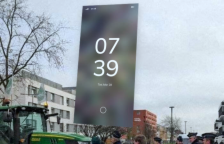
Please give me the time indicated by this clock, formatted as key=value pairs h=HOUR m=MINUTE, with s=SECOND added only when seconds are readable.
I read h=7 m=39
